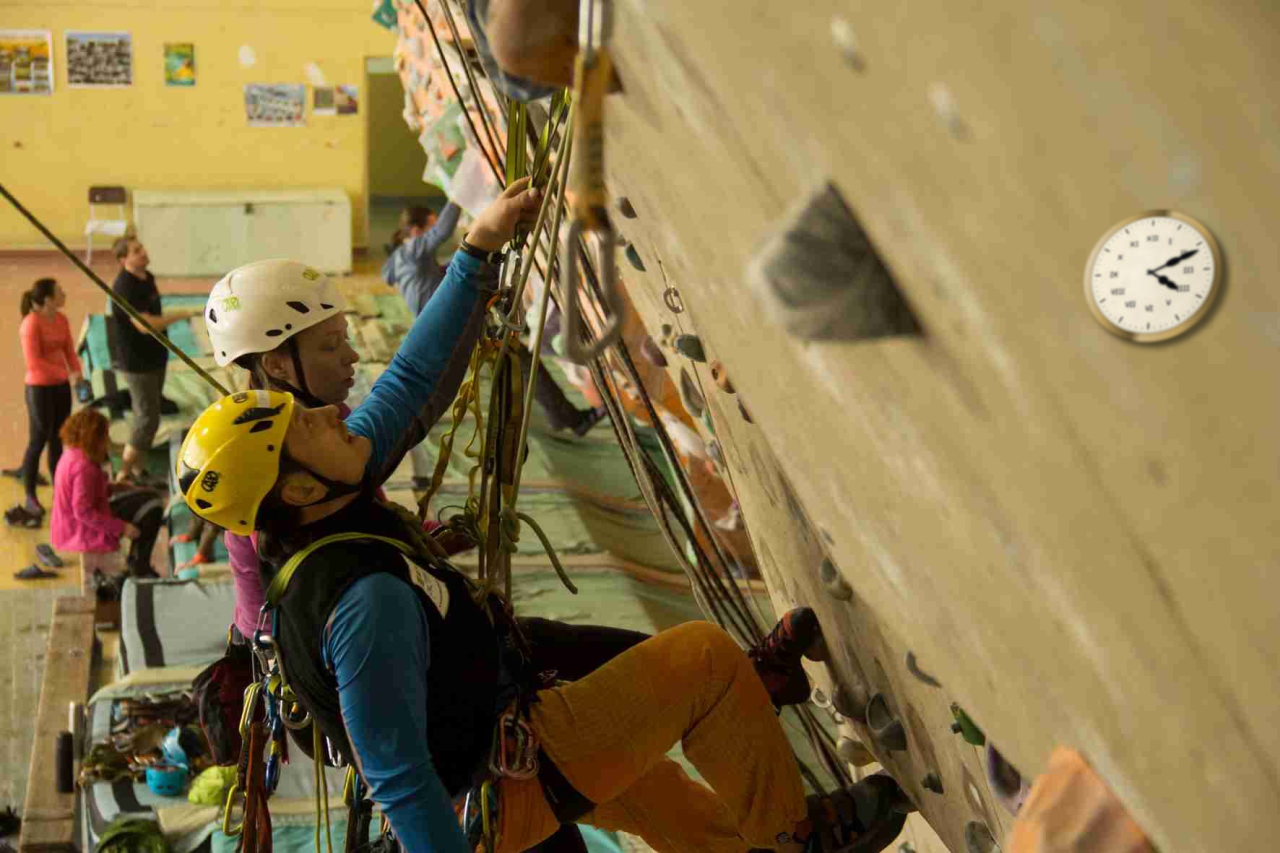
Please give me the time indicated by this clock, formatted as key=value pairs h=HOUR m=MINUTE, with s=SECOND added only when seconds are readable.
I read h=4 m=11
